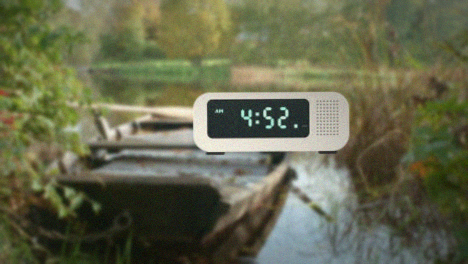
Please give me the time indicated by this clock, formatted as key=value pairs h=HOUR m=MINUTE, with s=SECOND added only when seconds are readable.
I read h=4 m=52
